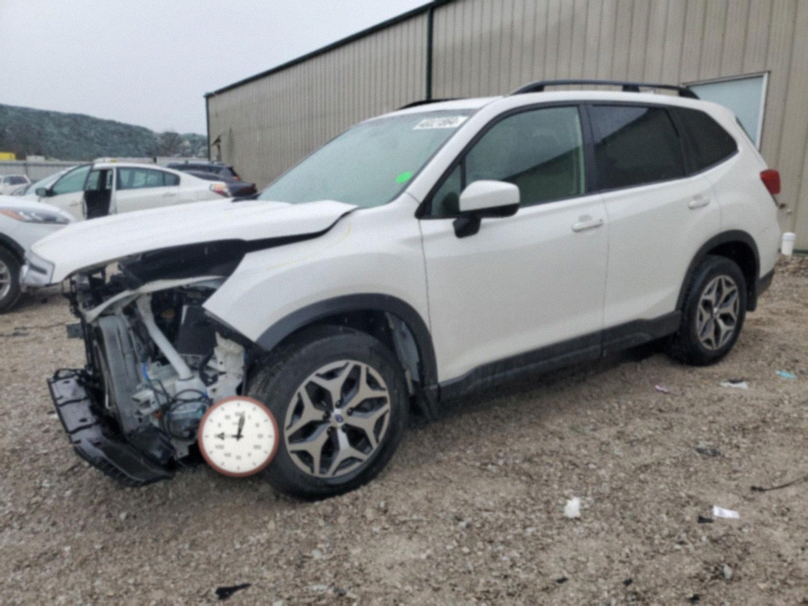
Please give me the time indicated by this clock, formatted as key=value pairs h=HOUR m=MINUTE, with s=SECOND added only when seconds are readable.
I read h=9 m=2
